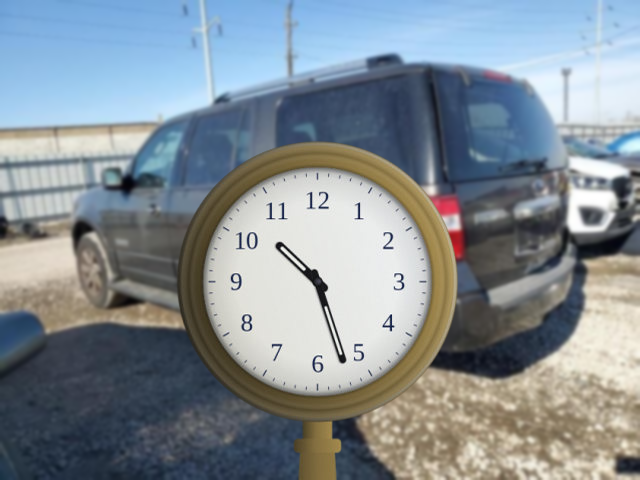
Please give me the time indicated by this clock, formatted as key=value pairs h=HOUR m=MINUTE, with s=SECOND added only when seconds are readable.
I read h=10 m=27
